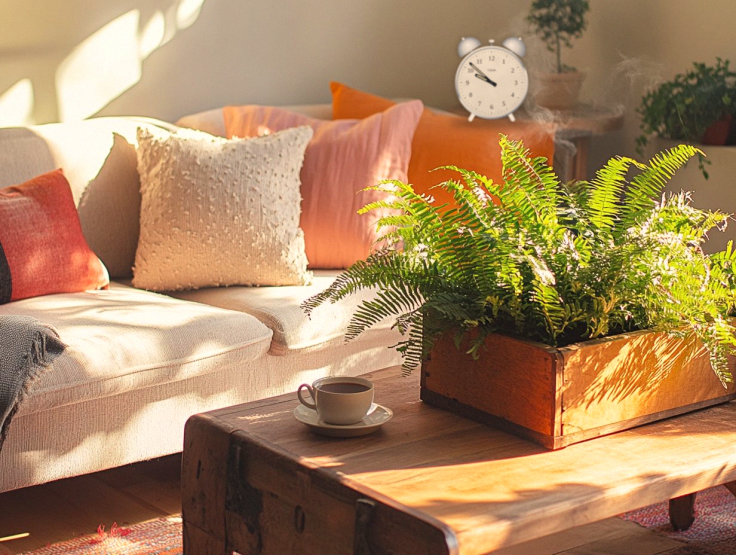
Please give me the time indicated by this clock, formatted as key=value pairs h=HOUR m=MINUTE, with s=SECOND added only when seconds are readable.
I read h=9 m=52
